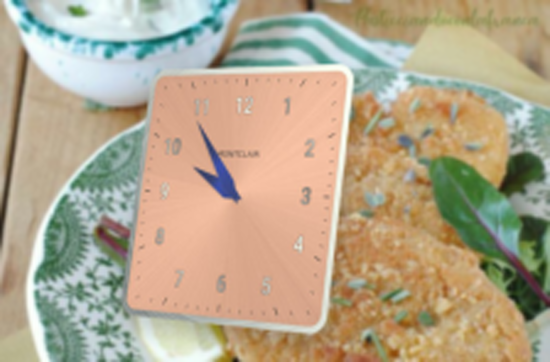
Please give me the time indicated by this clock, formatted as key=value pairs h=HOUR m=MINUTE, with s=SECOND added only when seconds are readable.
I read h=9 m=54
